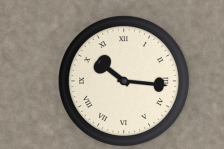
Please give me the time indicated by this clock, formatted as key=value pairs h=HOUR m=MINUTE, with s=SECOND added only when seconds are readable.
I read h=10 m=16
